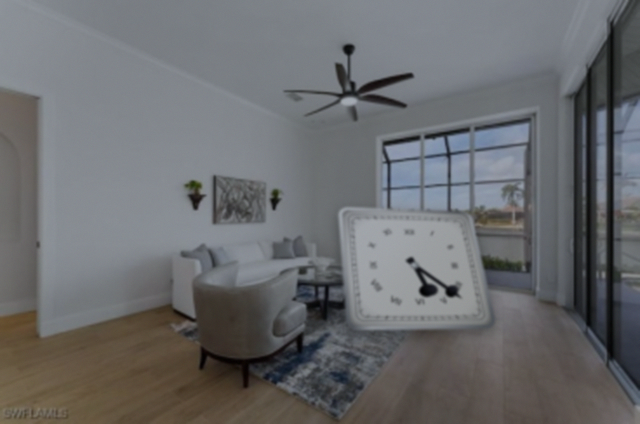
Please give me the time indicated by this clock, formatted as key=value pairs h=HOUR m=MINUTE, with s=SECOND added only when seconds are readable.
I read h=5 m=22
